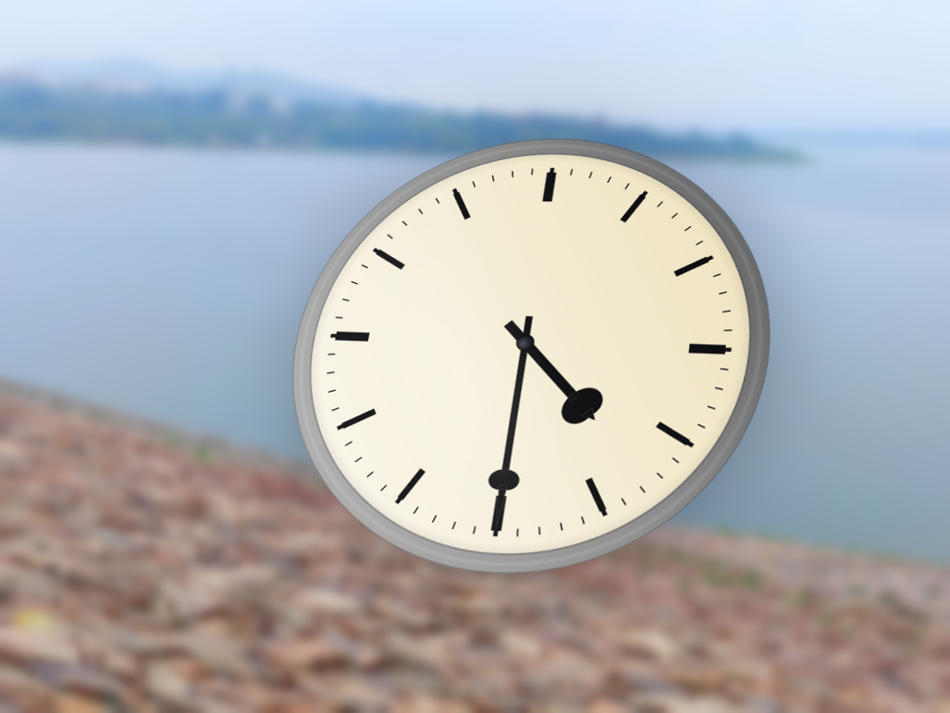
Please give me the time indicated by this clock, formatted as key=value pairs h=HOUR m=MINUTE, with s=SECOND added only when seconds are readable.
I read h=4 m=30
